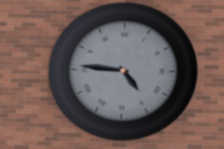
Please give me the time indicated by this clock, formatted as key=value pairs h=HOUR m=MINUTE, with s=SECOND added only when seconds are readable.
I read h=4 m=46
